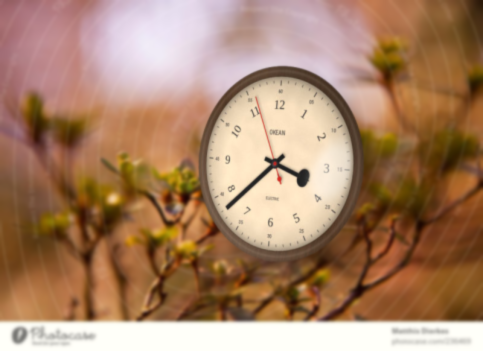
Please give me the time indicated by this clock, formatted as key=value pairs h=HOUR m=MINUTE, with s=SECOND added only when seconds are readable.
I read h=3 m=37 s=56
